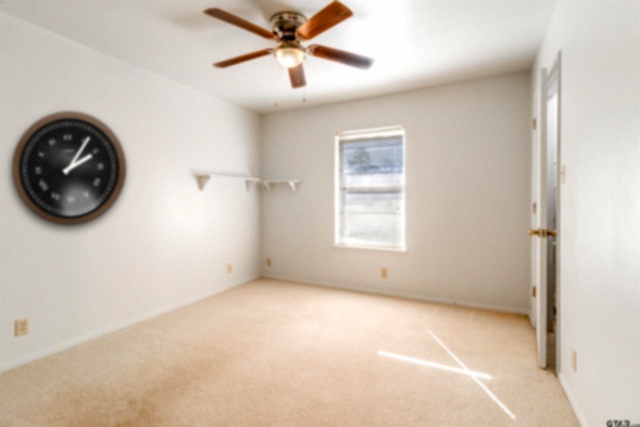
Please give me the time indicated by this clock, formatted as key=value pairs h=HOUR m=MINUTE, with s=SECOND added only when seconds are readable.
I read h=2 m=6
